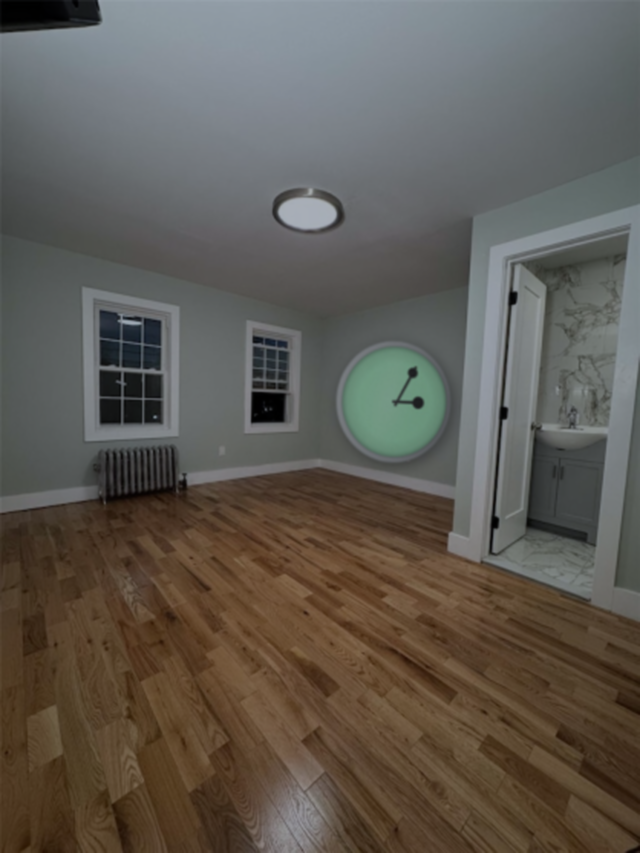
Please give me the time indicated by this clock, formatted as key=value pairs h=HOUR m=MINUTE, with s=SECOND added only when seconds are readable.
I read h=3 m=5
